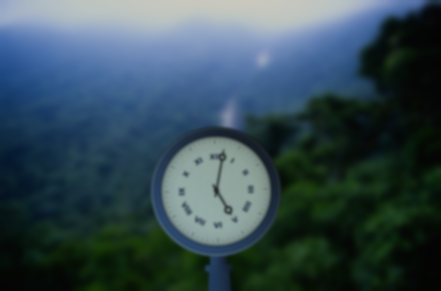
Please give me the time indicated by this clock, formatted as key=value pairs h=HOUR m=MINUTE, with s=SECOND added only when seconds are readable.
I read h=5 m=2
